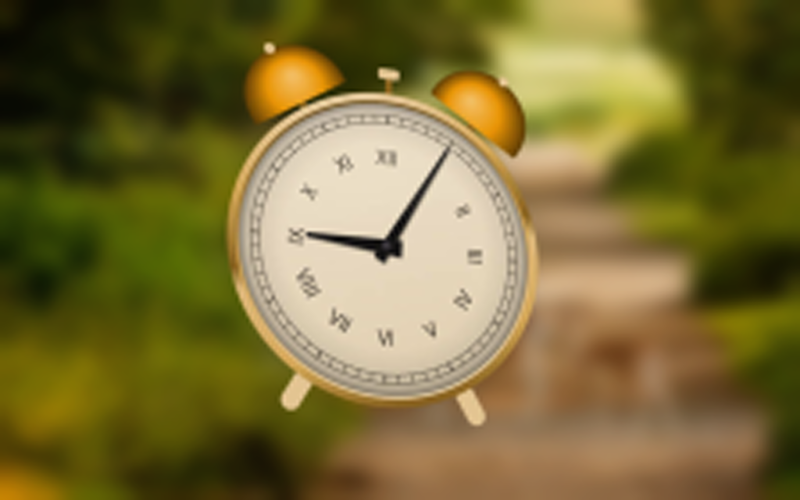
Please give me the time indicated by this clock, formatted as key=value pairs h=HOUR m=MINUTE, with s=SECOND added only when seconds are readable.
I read h=9 m=5
